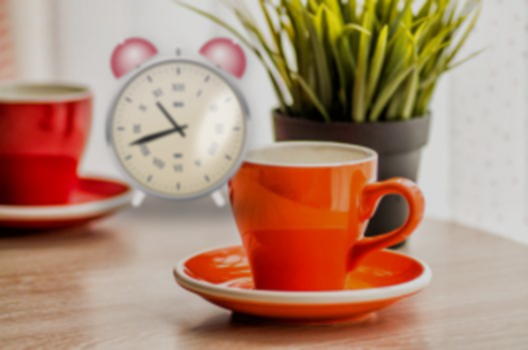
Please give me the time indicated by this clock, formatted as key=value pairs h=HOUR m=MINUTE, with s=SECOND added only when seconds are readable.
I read h=10 m=42
